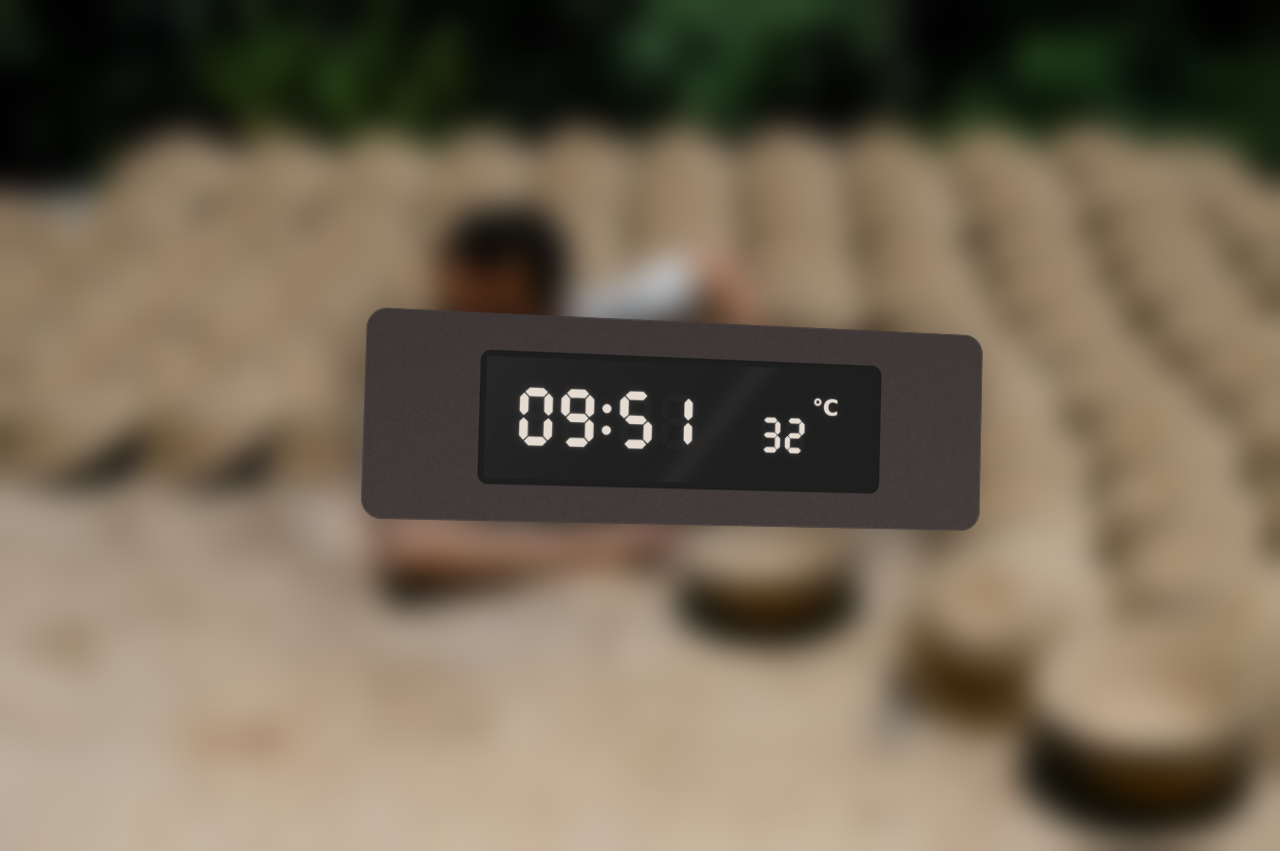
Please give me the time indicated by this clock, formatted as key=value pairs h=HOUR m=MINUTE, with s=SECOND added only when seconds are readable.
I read h=9 m=51
